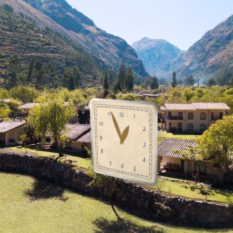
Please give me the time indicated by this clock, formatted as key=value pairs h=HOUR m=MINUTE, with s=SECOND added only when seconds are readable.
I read h=12 m=56
